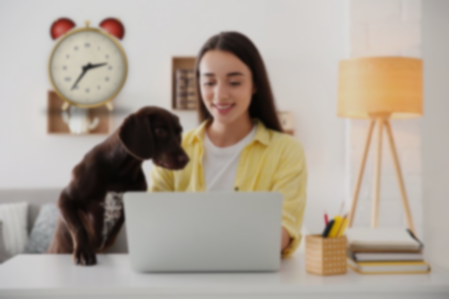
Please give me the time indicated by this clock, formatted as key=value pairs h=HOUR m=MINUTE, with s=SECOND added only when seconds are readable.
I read h=2 m=36
